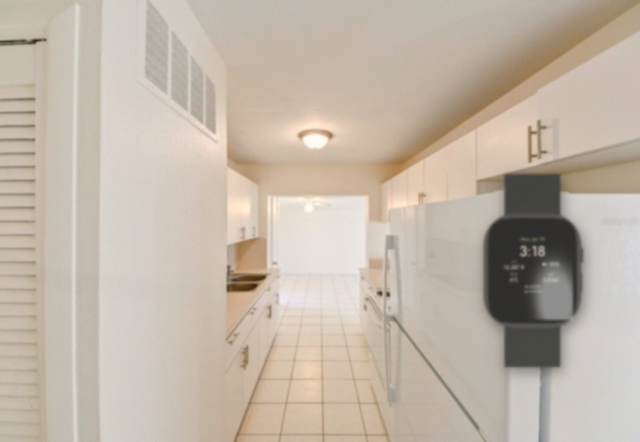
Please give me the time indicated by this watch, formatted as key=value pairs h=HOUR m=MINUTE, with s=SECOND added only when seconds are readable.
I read h=3 m=18
